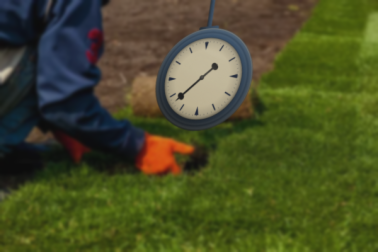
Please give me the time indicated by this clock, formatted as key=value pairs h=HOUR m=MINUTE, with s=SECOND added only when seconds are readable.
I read h=1 m=38
